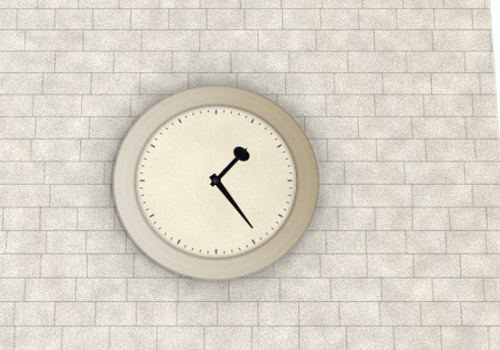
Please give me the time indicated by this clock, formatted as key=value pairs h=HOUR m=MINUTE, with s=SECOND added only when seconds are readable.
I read h=1 m=24
